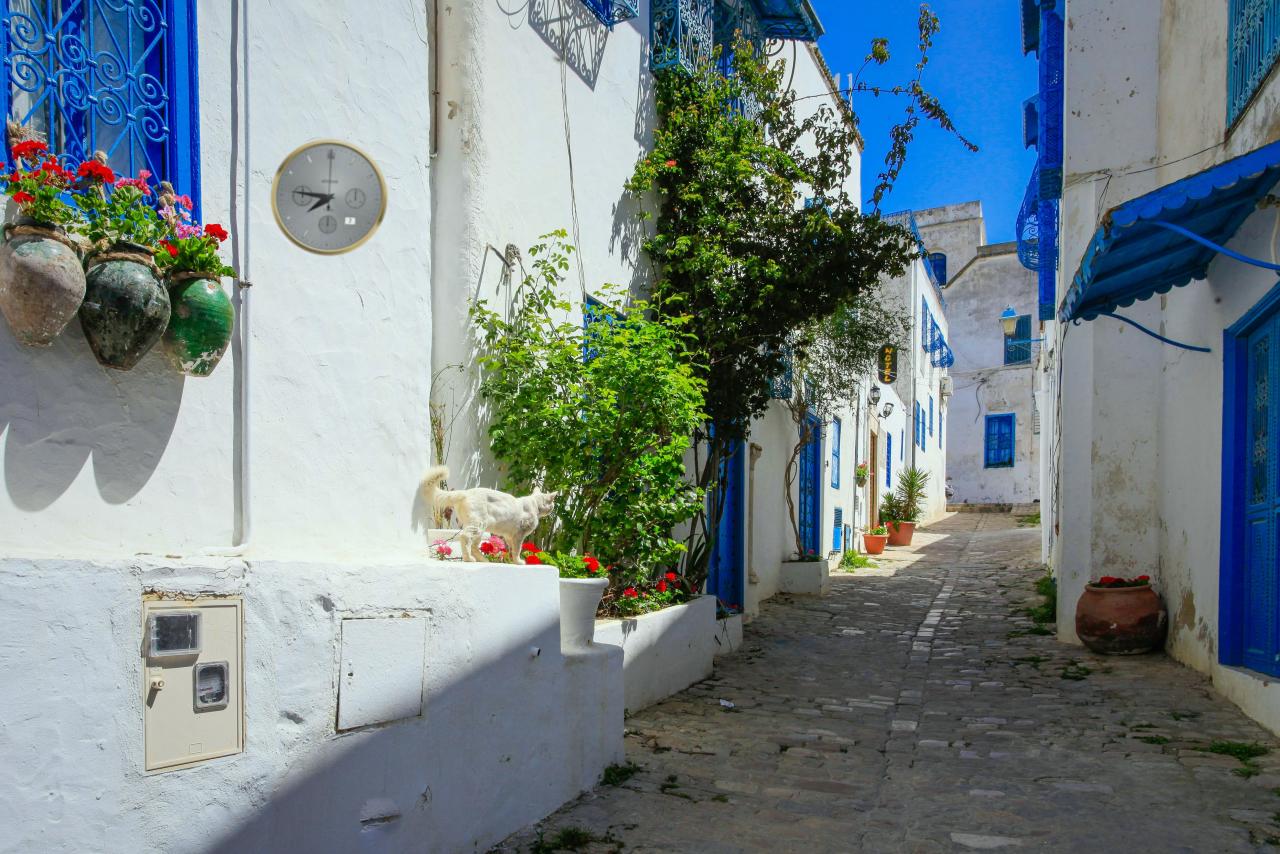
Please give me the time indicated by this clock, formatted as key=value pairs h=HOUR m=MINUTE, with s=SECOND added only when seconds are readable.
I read h=7 m=46
